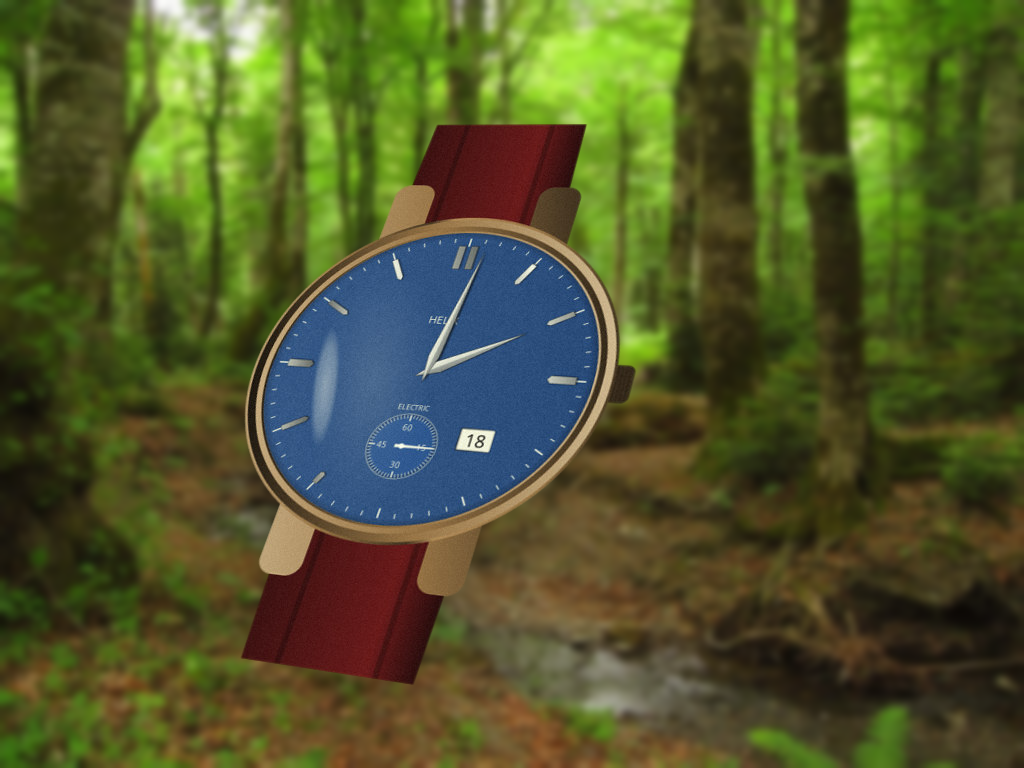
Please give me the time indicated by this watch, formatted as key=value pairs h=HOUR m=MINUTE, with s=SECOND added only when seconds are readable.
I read h=2 m=1 s=15
